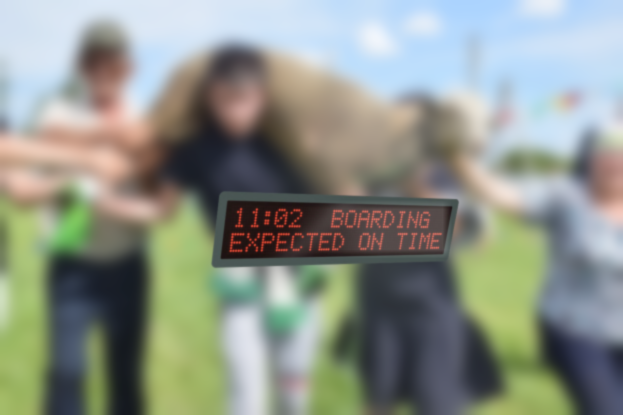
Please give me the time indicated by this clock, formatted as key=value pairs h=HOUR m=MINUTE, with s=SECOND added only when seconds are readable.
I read h=11 m=2
